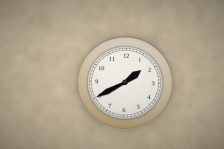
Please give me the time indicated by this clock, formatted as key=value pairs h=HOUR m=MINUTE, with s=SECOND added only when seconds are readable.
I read h=1 m=40
